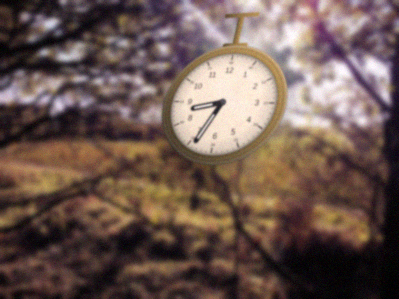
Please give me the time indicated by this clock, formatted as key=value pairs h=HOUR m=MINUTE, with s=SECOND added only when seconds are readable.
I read h=8 m=34
